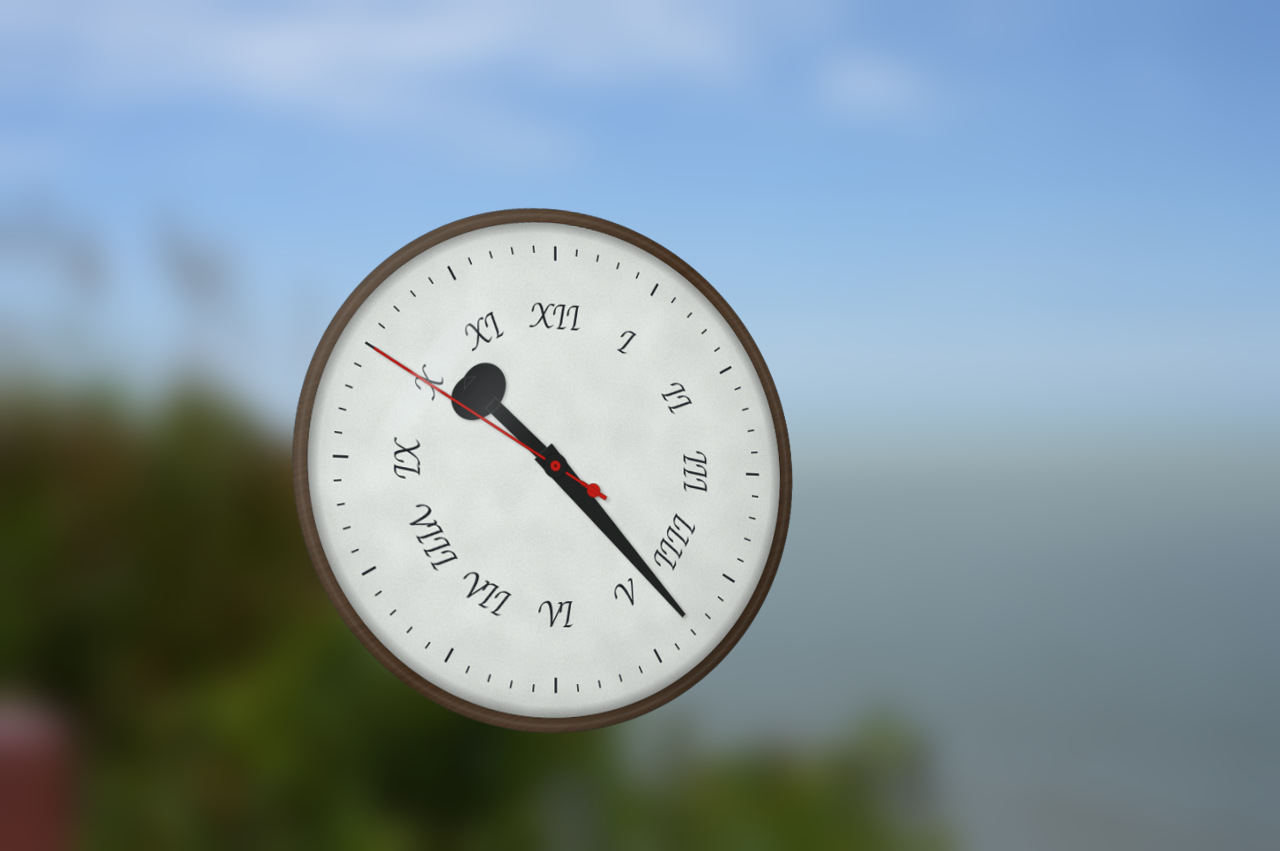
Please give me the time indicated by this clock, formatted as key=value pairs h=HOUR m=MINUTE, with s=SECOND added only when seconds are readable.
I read h=10 m=22 s=50
